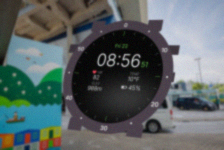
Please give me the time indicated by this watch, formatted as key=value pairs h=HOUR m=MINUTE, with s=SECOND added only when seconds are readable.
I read h=8 m=56
